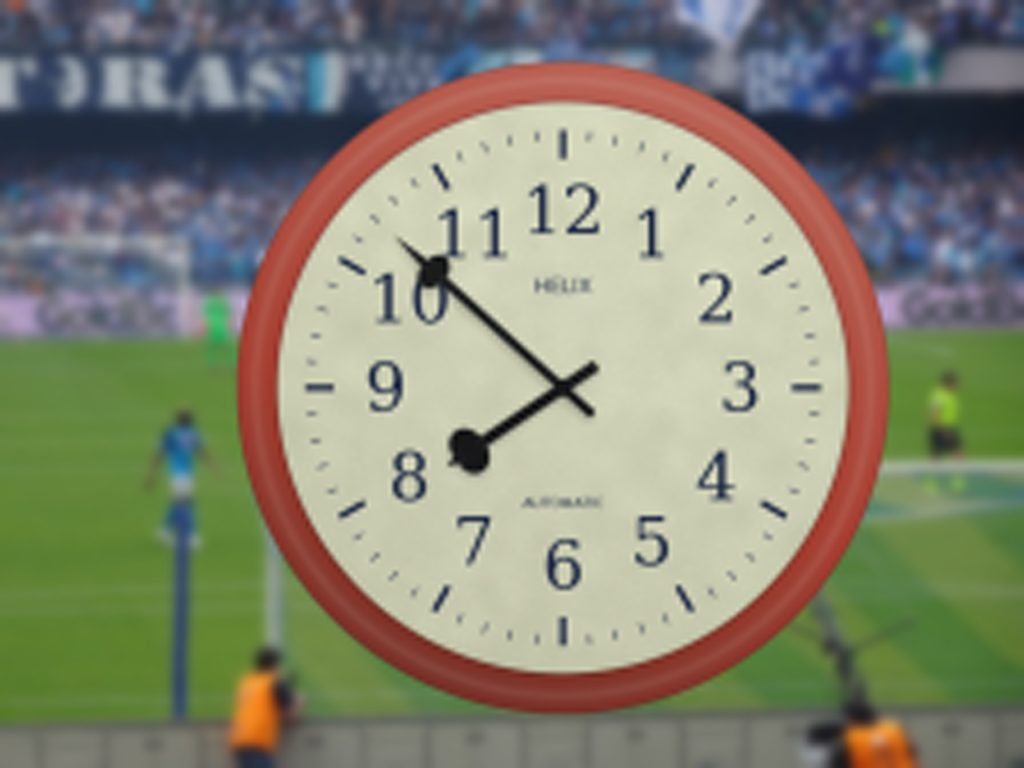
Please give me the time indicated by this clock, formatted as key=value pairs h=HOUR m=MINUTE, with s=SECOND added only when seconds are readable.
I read h=7 m=52
